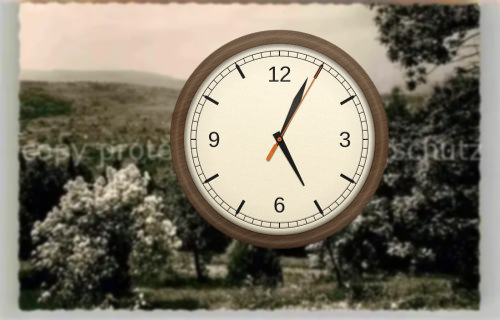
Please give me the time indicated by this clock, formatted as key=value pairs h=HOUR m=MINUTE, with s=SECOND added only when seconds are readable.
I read h=5 m=4 s=5
